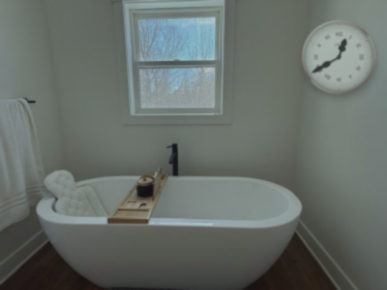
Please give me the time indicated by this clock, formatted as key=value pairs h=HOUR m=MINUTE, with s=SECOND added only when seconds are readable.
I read h=12 m=40
